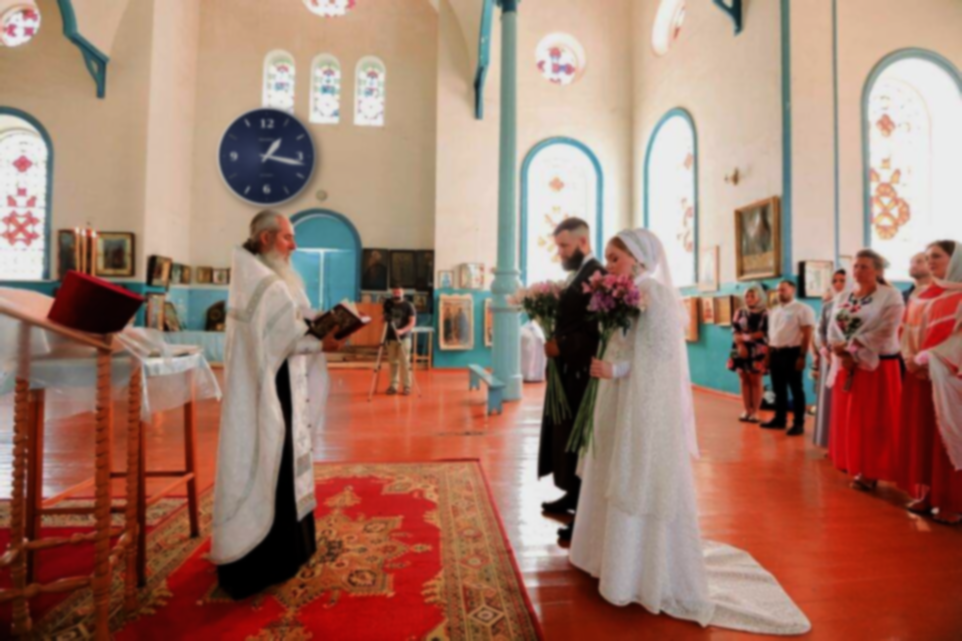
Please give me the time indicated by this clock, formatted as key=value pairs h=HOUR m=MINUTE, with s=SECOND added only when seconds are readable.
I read h=1 m=17
